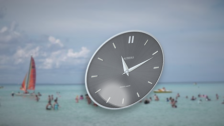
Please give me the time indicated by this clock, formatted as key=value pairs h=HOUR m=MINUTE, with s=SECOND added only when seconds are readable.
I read h=11 m=11
